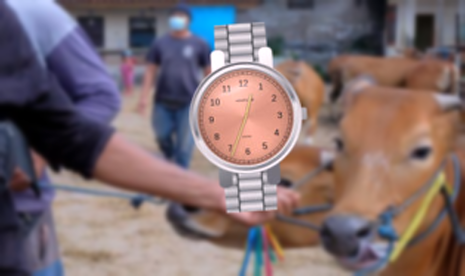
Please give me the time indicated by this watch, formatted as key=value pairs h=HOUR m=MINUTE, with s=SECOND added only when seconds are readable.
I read h=12 m=34
